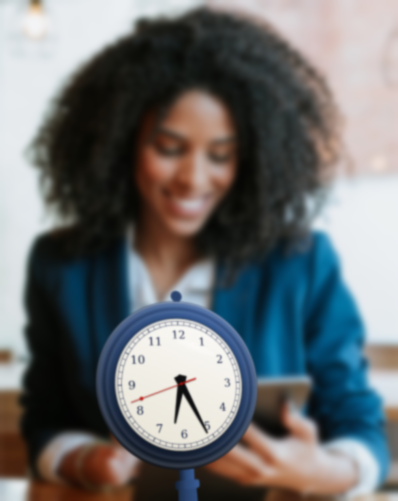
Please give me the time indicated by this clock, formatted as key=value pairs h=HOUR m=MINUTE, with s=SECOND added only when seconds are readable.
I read h=6 m=25 s=42
